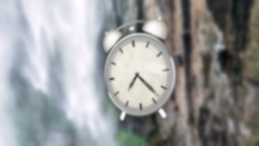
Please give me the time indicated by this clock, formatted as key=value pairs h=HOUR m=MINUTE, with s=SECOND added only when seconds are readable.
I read h=7 m=23
